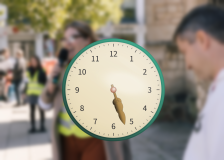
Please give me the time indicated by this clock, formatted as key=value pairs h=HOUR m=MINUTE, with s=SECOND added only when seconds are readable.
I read h=5 m=27
